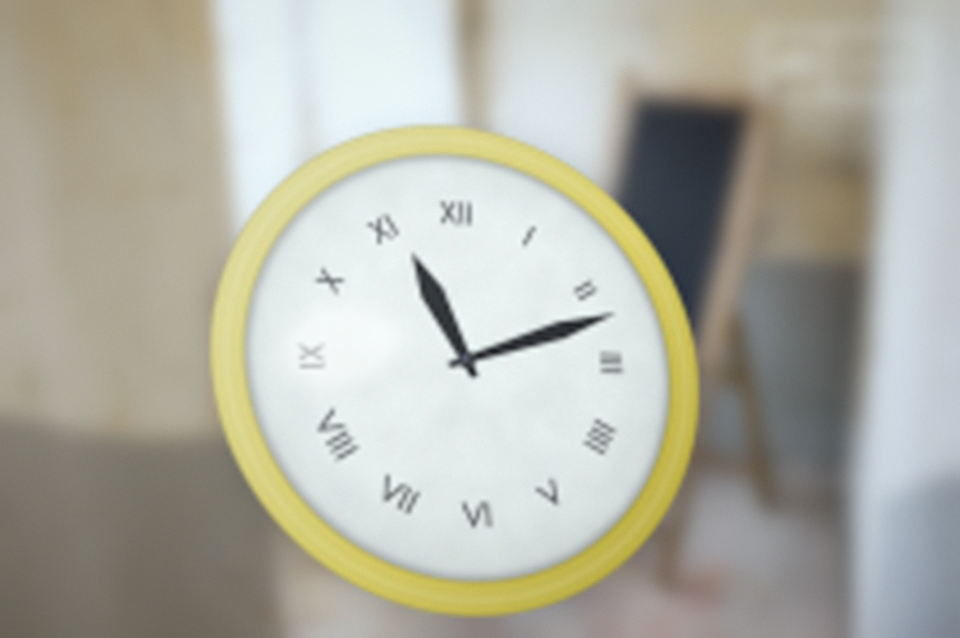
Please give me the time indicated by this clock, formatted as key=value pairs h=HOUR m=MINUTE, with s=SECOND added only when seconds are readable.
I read h=11 m=12
